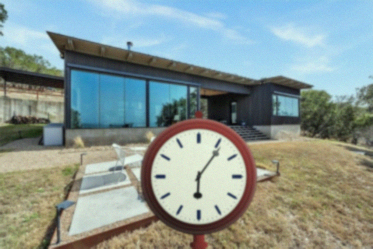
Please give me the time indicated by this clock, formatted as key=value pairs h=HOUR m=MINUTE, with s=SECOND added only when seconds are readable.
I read h=6 m=6
